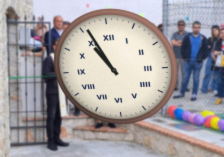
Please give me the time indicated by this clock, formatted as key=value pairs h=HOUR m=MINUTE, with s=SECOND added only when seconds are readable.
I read h=10 m=56
